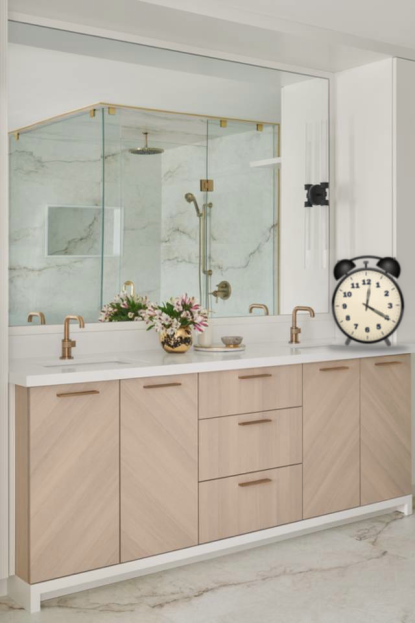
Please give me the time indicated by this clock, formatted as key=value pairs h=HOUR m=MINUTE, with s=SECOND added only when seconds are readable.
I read h=12 m=20
